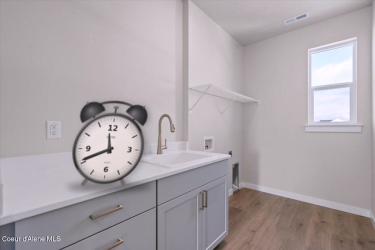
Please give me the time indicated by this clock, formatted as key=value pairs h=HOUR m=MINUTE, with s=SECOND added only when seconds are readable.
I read h=11 m=41
